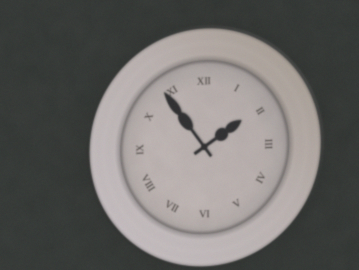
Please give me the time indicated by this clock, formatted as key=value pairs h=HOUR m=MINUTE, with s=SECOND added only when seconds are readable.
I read h=1 m=54
